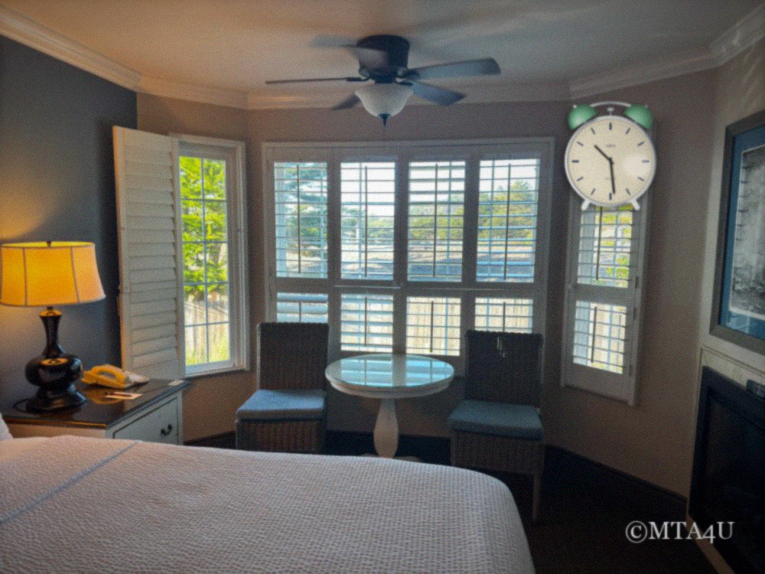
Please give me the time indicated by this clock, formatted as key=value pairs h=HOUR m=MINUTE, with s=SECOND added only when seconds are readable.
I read h=10 m=29
